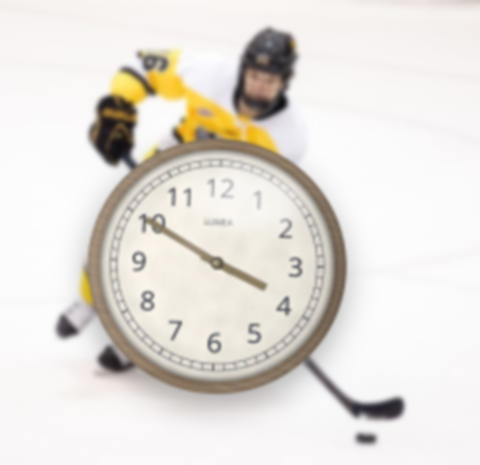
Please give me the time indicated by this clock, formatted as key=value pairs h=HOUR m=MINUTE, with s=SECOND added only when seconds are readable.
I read h=3 m=50
